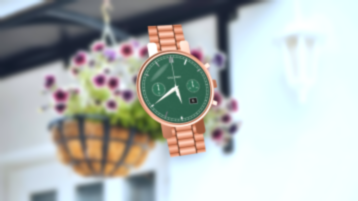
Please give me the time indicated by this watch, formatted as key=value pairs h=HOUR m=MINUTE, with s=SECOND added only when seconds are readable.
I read h=5 m=40
